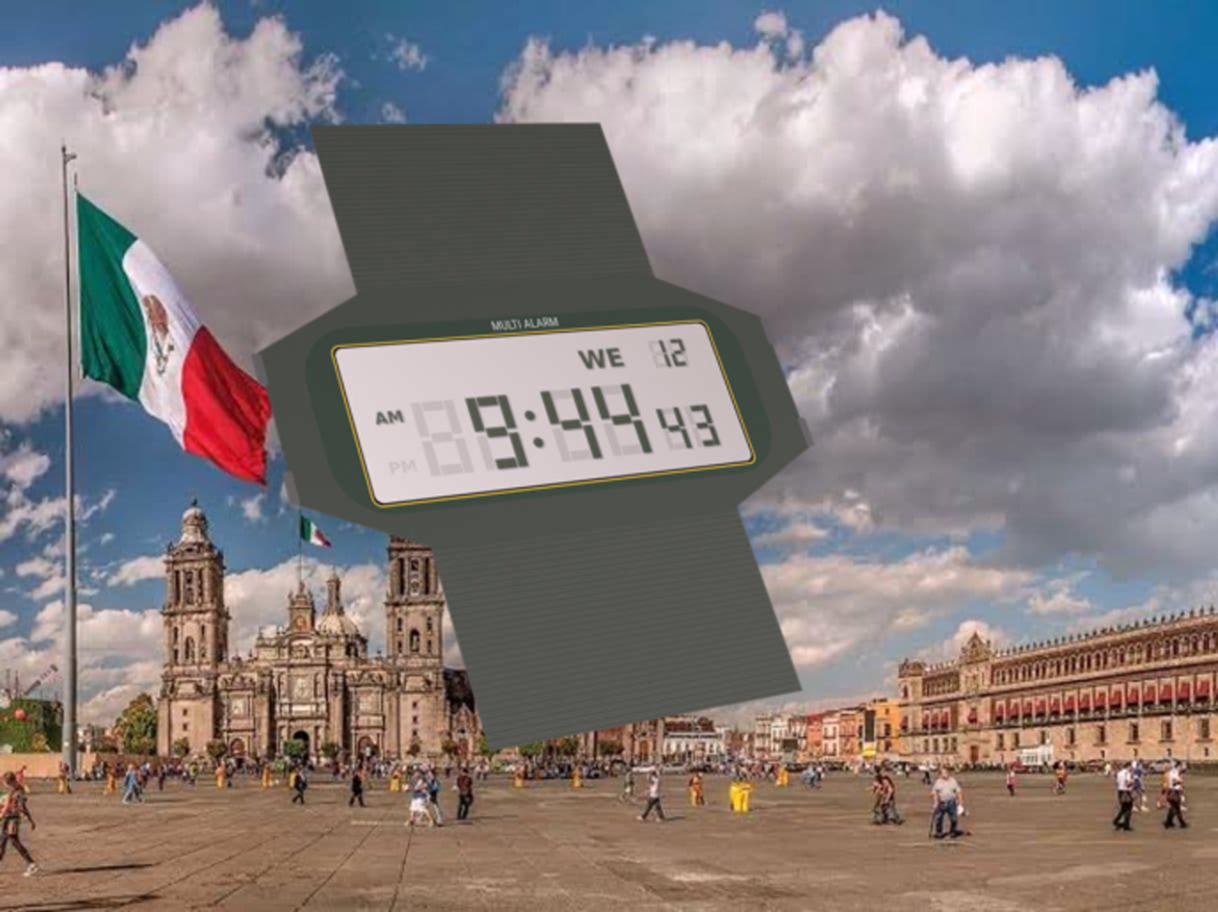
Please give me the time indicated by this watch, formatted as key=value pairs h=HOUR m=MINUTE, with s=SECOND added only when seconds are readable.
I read h=9 m=44 s=43
